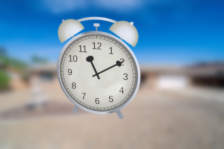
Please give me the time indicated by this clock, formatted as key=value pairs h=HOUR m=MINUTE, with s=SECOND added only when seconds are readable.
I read h=11 m=10
